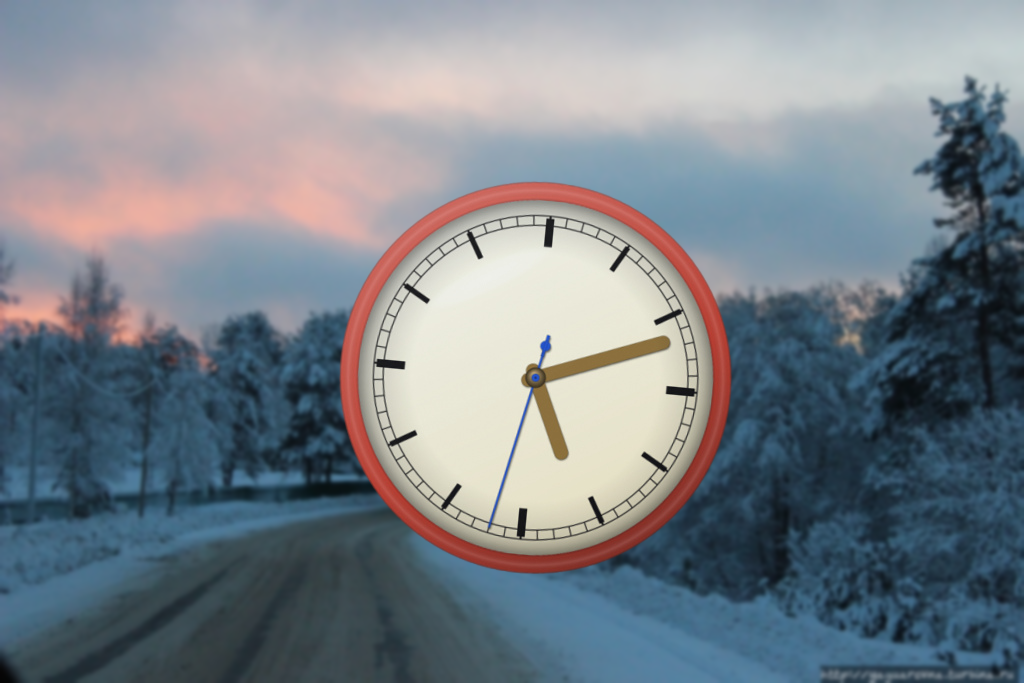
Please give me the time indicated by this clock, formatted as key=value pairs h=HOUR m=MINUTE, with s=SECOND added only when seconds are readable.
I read h=5 m=11 s=32
